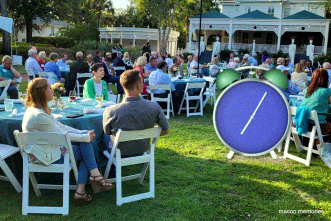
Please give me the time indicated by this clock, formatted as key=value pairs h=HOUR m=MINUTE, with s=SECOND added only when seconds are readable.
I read h=7 m=5
